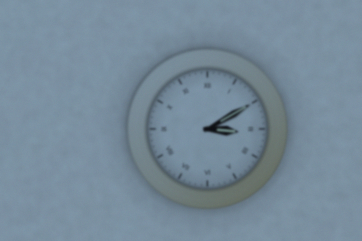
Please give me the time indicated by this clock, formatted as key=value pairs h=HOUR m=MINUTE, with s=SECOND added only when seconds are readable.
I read h=3 m=10
